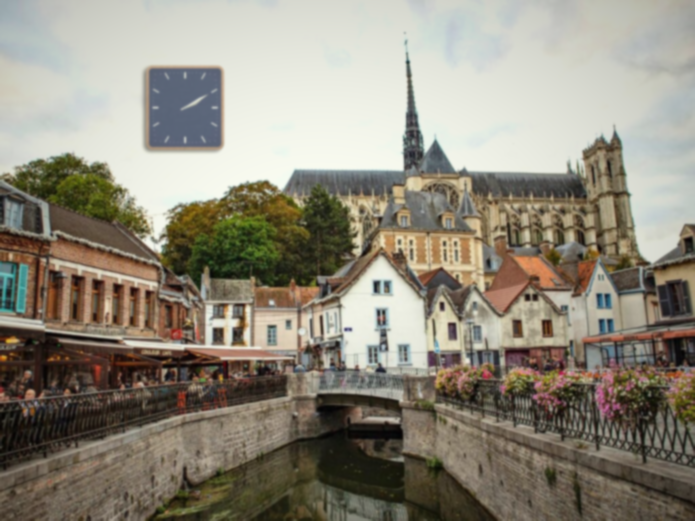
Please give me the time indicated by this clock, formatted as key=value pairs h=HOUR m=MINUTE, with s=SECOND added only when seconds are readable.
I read h=2 m=10
